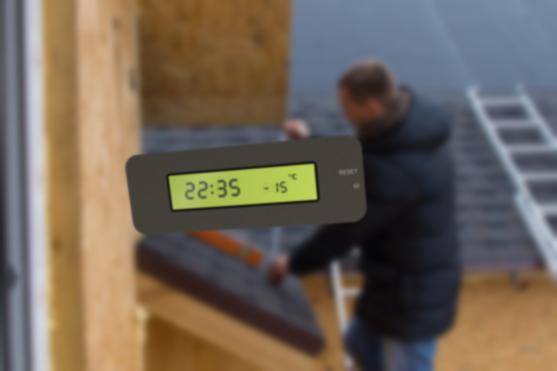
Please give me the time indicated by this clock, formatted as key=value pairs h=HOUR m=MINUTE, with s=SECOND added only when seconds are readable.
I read h=22 m=35
